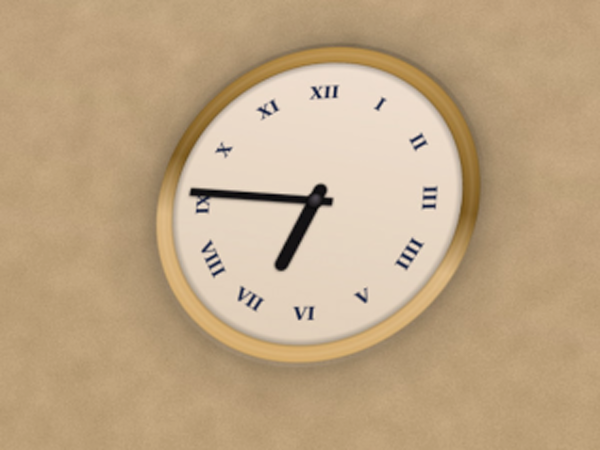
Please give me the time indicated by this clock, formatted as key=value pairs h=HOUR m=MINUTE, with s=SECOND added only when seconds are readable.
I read h=6 m=46
